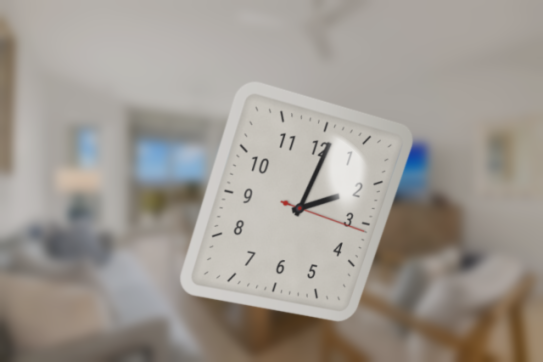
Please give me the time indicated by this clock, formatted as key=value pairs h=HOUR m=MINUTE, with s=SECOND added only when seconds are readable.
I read h=2 m=1 s=16
